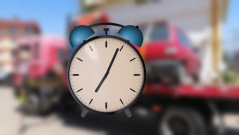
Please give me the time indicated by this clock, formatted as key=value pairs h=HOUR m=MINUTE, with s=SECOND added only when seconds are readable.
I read h=7 m=4
